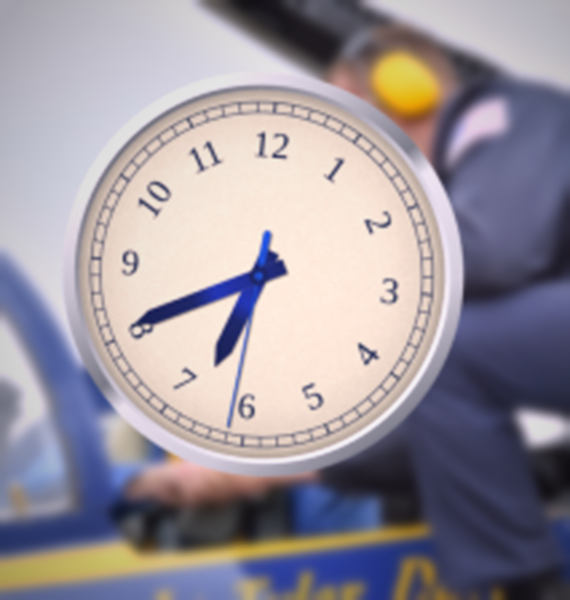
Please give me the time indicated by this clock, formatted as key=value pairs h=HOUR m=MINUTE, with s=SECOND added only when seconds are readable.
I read h=6 m=40 s=31
